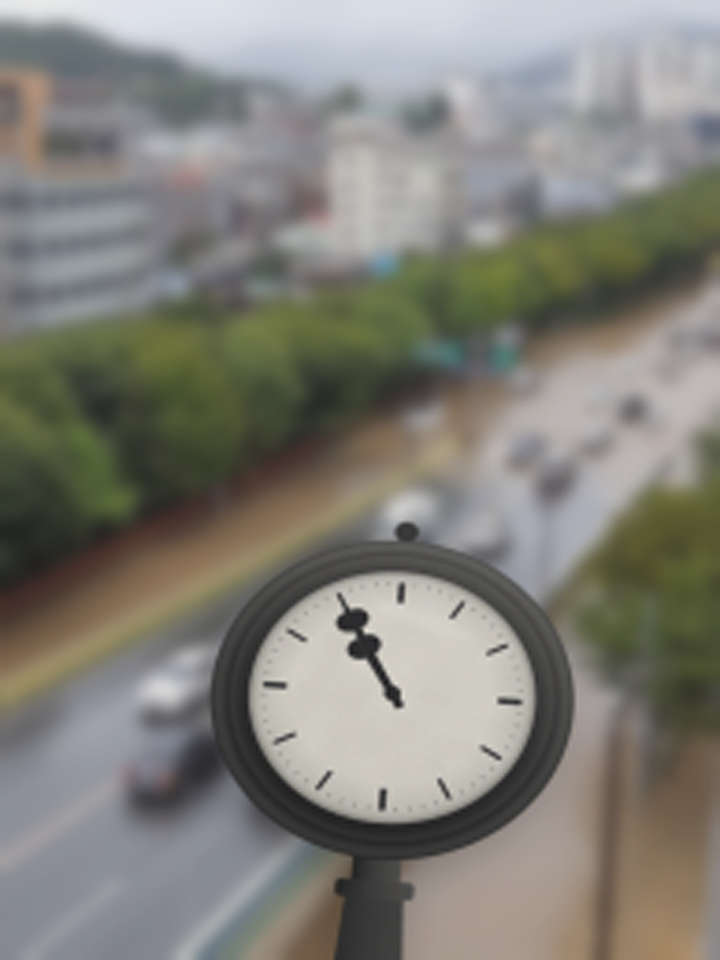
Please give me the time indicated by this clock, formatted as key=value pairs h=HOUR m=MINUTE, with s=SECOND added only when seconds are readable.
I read h=10 m=55
